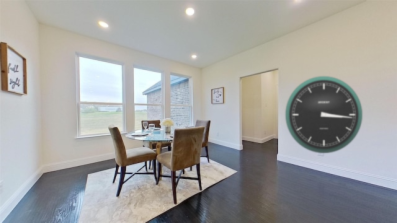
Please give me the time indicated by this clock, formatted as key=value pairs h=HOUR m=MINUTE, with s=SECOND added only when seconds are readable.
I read h=3 m=16
